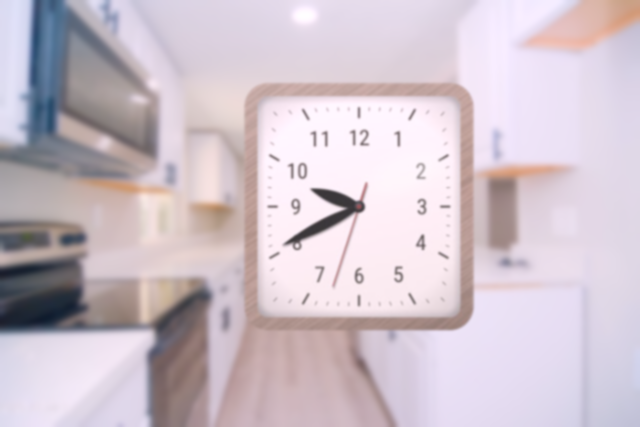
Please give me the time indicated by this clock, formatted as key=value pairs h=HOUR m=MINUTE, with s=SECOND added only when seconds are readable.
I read h=9 m=40 s=33
